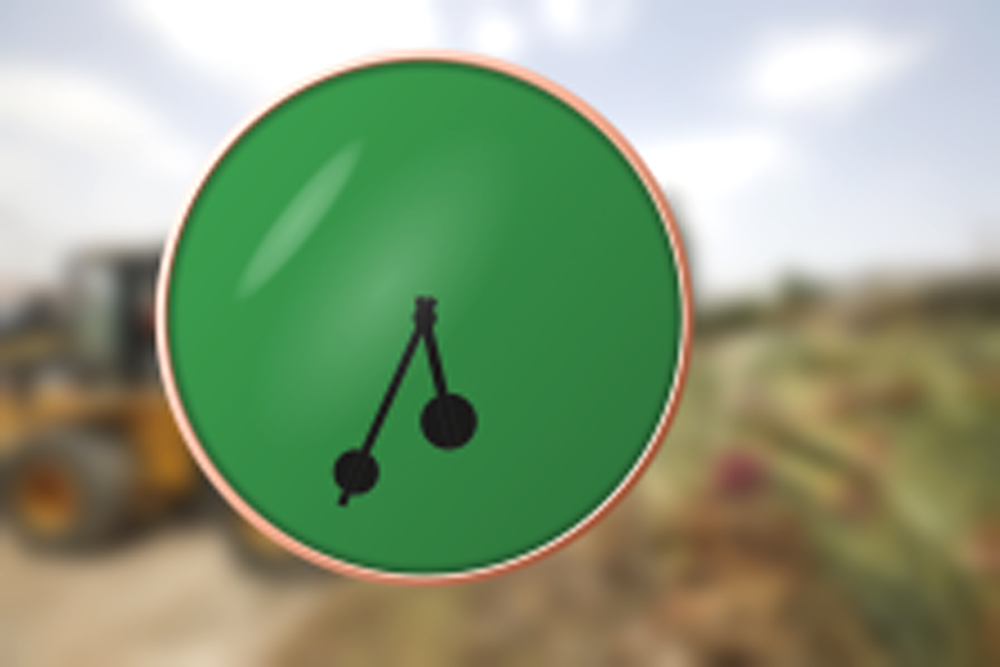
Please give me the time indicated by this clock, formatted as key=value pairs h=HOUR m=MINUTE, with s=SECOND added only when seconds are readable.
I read h=5 m=34
